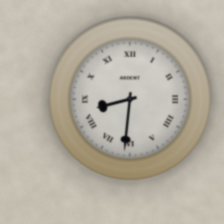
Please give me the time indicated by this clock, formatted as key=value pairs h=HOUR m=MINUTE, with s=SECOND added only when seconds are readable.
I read h=8 m=31
